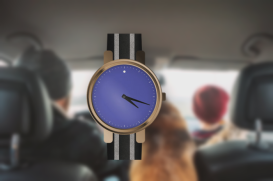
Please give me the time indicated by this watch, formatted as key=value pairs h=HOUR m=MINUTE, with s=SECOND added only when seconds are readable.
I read h=4 m=18
